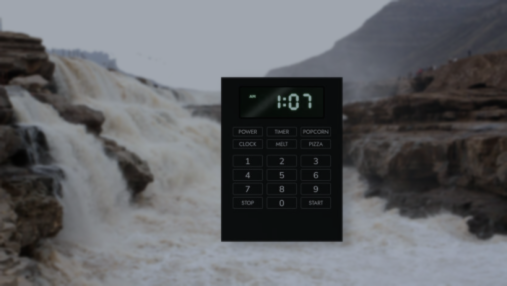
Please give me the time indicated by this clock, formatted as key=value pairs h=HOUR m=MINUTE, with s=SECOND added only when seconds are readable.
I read h=1 m=7
